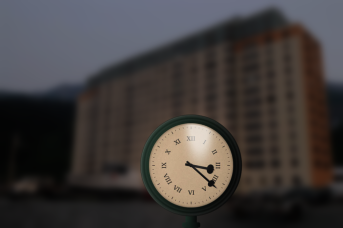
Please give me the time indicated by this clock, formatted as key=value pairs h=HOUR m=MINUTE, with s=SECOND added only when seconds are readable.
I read h=3 m=22
